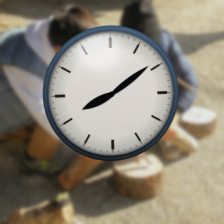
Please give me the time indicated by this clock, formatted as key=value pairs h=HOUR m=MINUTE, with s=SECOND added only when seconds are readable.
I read h=8 m=9
